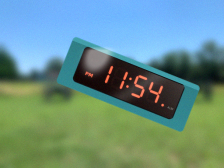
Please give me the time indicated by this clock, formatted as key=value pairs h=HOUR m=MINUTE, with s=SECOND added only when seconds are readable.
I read h=11 m=54
